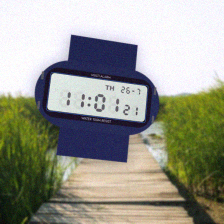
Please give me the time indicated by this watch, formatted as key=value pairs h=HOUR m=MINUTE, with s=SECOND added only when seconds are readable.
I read h=11 m=1 s=21
